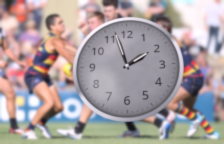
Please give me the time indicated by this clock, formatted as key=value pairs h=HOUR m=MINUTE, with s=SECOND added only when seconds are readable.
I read h=1 m=57
